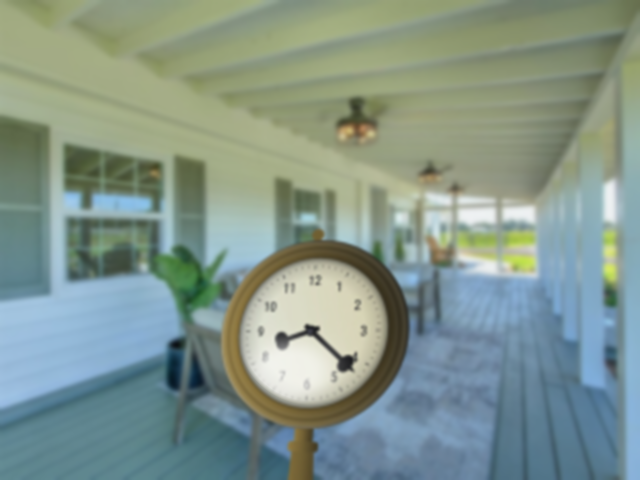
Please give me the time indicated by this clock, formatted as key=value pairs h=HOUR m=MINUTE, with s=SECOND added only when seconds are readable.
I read h=8 m=22
